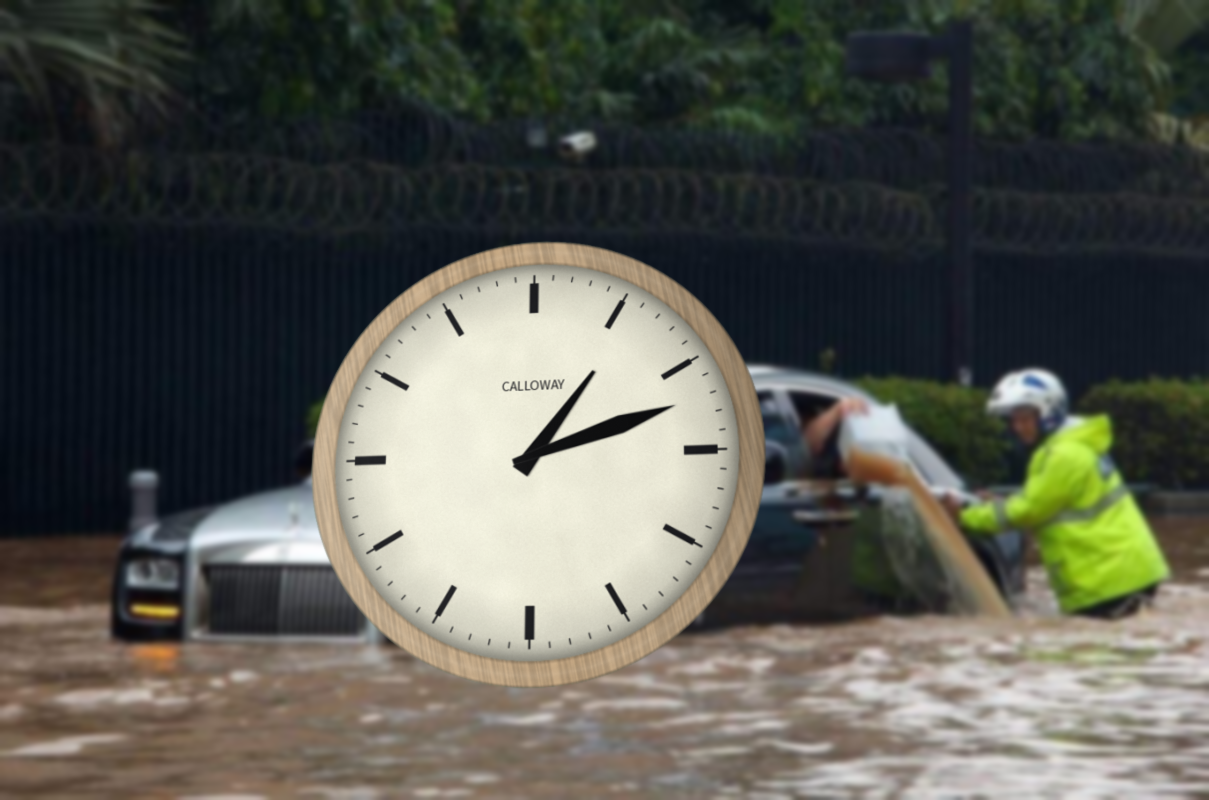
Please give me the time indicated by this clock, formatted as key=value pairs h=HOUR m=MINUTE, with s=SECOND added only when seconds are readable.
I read h=1 m=12
